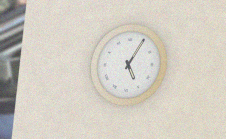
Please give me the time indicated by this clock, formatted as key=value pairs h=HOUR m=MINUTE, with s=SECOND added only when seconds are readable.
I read h=5 m=5
